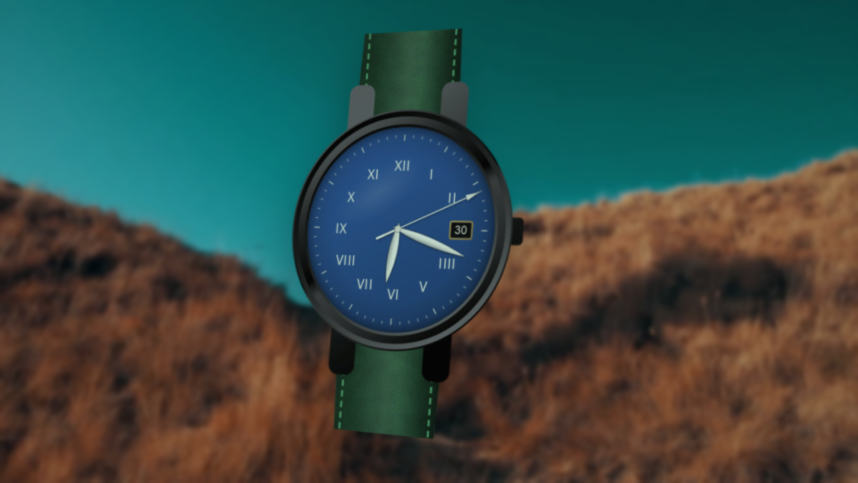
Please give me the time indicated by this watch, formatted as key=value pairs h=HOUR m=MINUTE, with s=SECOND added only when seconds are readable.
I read h=6 m=18 s=11
